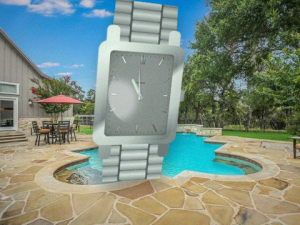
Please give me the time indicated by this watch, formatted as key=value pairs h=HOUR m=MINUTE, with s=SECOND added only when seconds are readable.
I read h=10 m=59
